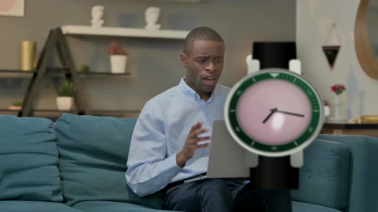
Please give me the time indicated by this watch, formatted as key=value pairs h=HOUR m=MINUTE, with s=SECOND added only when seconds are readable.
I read h=7 m=17
